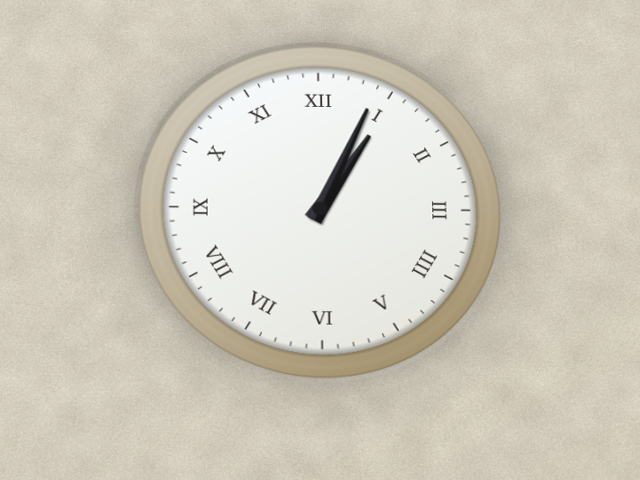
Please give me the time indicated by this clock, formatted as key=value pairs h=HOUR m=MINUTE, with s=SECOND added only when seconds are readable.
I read h=1 m=4
